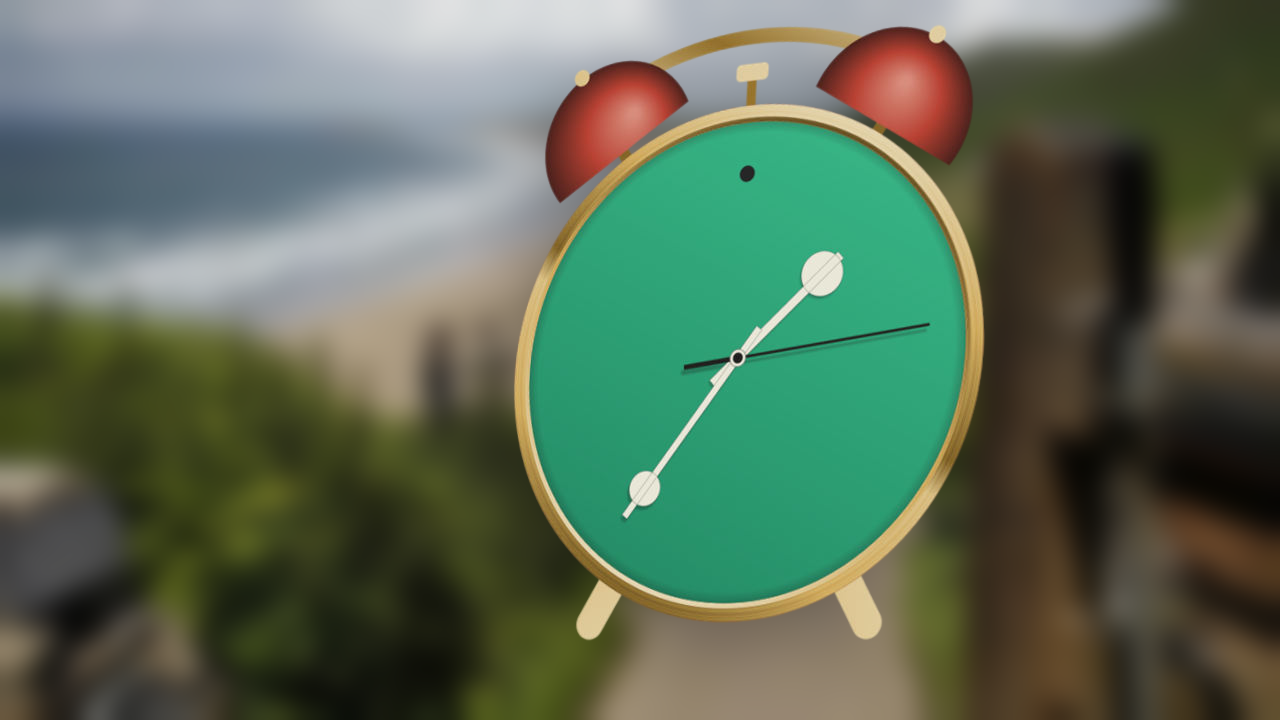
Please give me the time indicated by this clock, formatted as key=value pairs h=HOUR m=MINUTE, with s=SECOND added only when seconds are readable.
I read h=1 m=36 s=14
